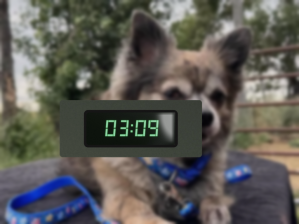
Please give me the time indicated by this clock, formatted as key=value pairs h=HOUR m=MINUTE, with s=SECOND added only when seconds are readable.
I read h=3 m=9
